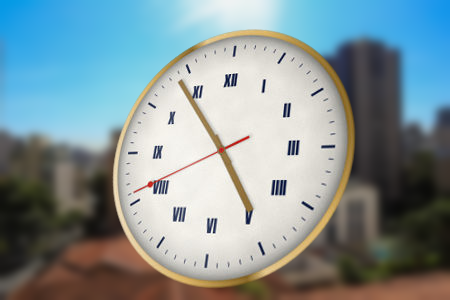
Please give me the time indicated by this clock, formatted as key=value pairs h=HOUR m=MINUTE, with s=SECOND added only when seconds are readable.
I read h=4 m=53 s=41
